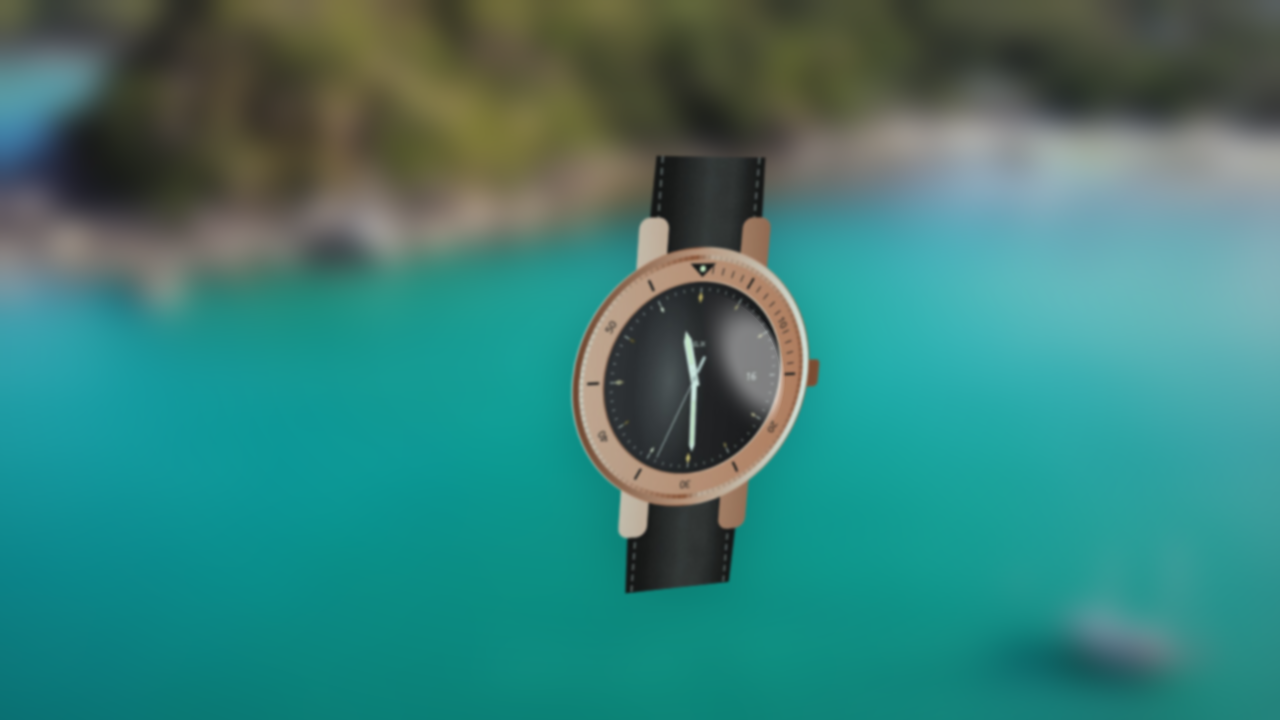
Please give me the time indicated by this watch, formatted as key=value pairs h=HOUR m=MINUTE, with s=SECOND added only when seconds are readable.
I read h=11 m=29 s=34
